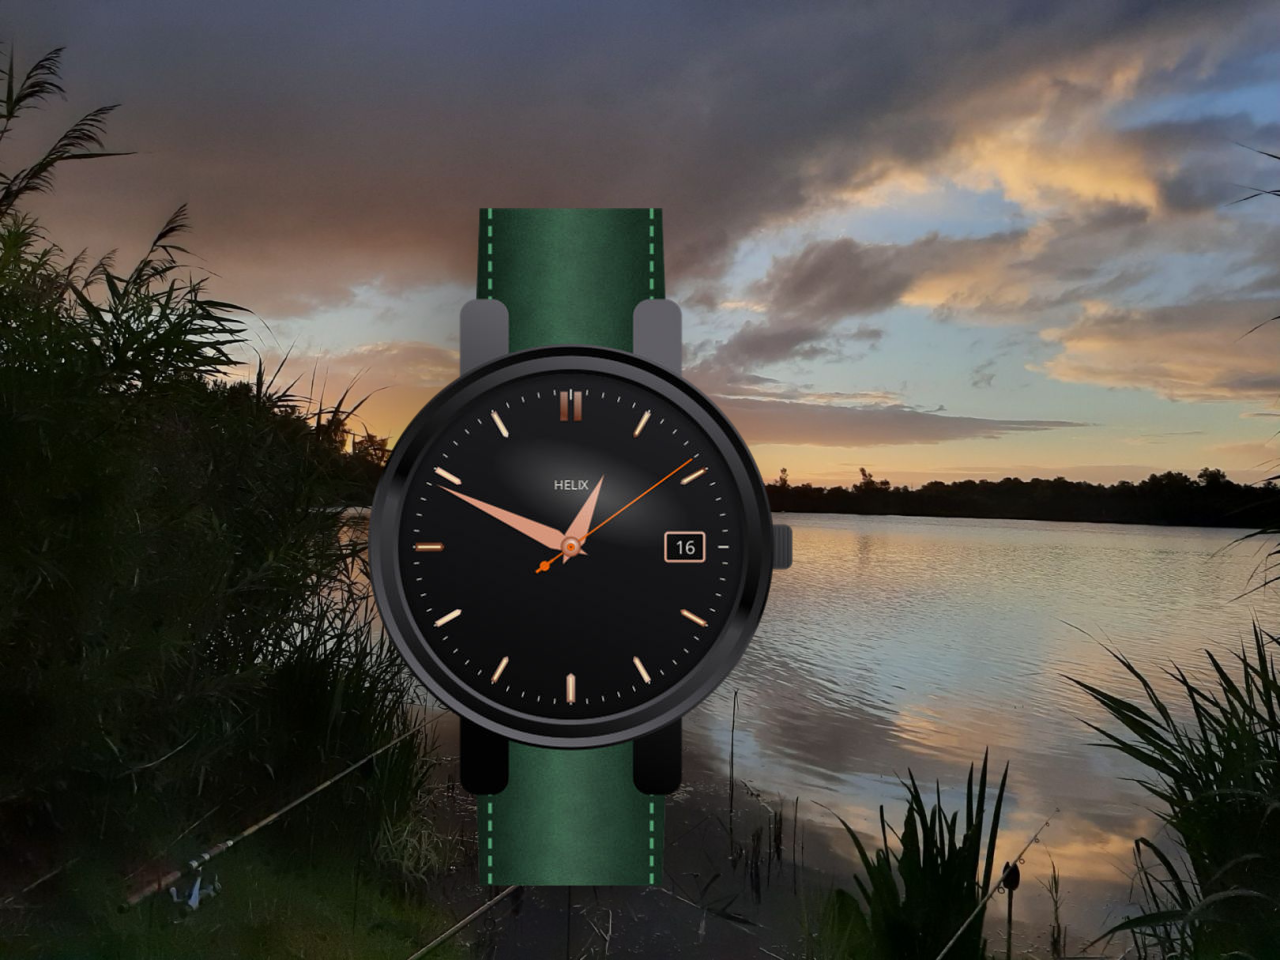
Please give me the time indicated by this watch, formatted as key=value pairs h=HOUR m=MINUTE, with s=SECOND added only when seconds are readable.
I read h=12 m=49 s=9
